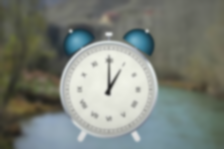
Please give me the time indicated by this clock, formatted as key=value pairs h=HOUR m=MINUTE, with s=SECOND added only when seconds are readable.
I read h=1 m=0
